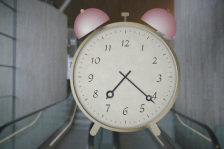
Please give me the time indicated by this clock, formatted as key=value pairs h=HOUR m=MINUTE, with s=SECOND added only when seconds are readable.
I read h=7 m=22
